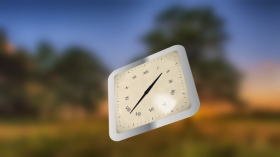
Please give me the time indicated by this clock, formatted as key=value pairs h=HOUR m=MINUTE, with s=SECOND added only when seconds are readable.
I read h=1 m=38
